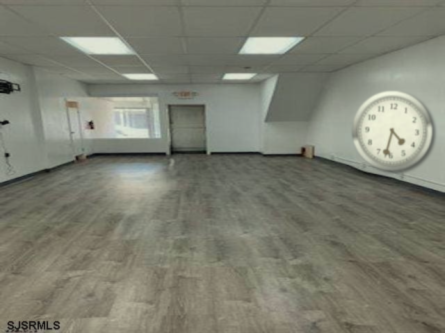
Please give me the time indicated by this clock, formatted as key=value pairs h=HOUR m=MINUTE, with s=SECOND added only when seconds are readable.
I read h=4 m=32
